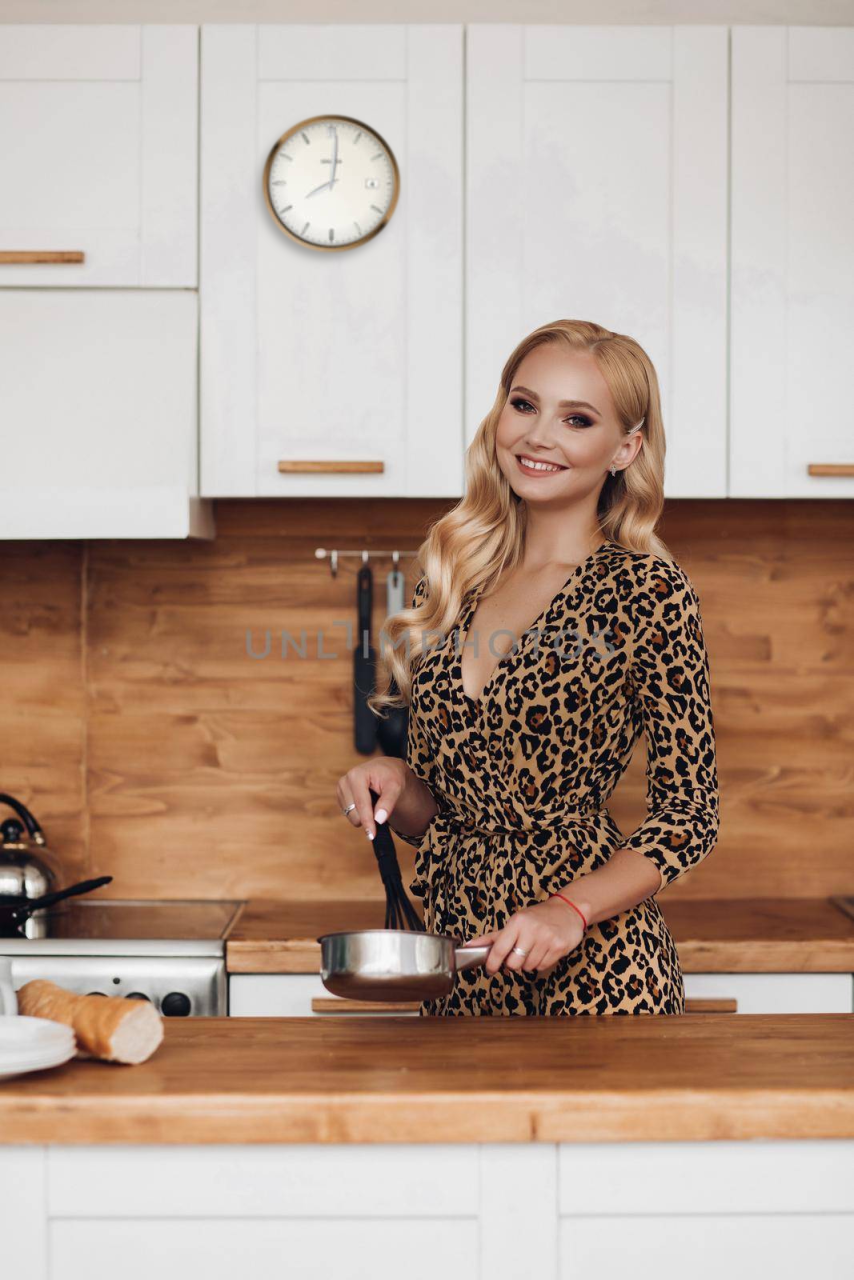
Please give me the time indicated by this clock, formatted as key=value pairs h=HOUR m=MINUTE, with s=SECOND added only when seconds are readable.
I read h=8 m=1
